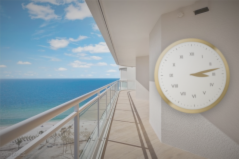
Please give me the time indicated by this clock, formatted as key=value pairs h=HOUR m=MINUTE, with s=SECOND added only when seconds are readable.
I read h=3 m=13
